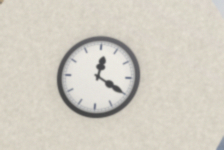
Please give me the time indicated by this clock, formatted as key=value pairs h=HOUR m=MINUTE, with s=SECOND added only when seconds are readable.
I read h=12 m=20
